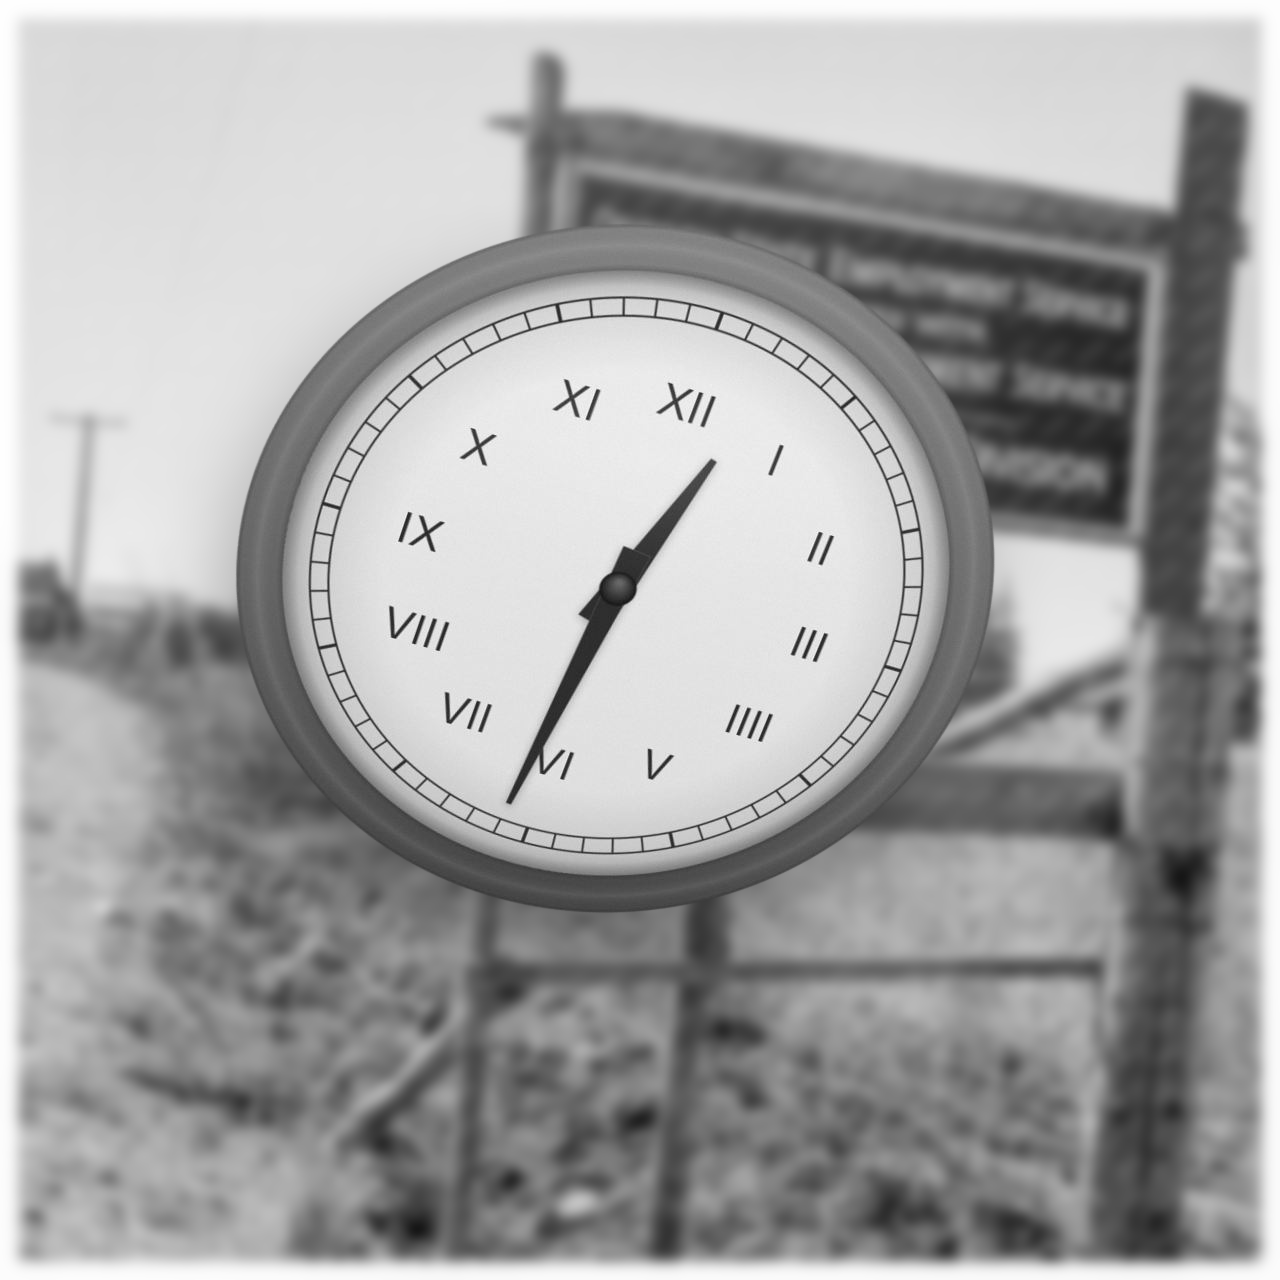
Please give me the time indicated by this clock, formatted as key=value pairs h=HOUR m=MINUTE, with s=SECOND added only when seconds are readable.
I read h=12 m=31
